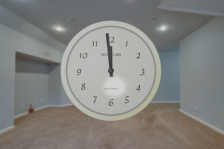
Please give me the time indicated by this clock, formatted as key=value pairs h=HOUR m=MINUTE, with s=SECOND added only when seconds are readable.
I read h=11 m=59
